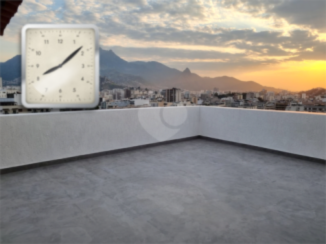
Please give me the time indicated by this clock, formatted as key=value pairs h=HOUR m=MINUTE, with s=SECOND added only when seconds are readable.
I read h=8 m=8
